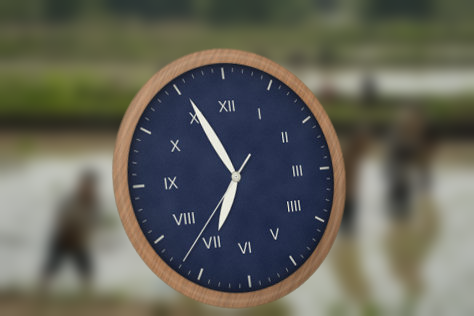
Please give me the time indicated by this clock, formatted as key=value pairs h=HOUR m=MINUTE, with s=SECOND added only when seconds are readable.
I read h=6 m=55 s=37
